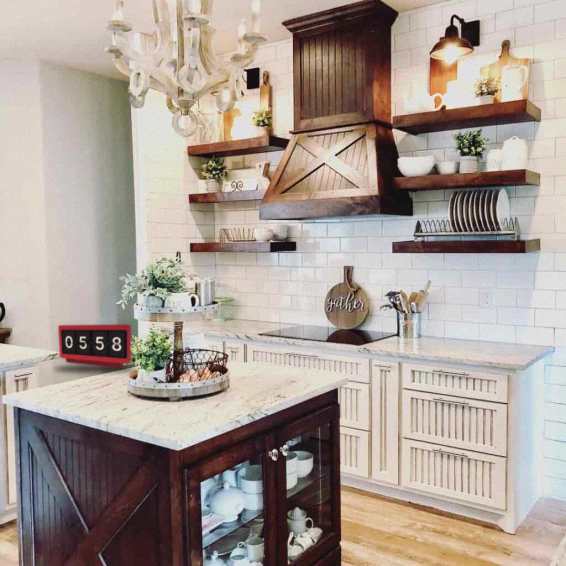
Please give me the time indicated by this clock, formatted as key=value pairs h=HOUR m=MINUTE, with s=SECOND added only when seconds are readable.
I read h=5 m=58
